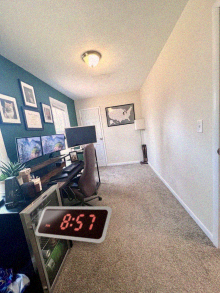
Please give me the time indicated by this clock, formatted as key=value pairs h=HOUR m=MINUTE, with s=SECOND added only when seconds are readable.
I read h=8 m=57
